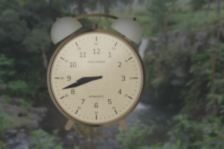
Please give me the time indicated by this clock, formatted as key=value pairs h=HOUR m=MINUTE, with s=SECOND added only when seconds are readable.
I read h=8 m=42
